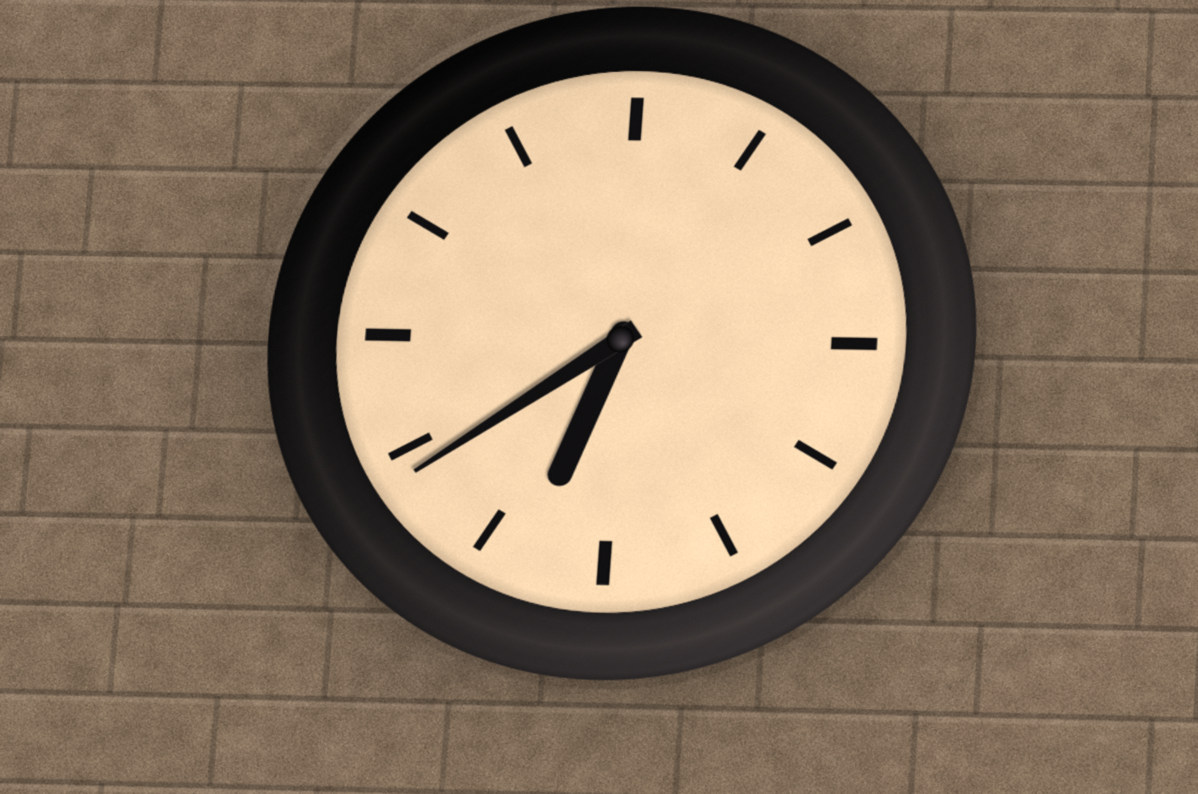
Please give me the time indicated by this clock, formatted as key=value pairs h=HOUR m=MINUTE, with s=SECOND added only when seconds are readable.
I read h=6 m=39
